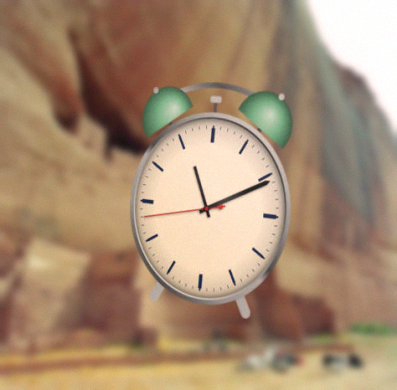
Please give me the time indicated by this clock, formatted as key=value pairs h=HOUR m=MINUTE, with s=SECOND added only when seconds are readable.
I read h=11 m=10 s=43
